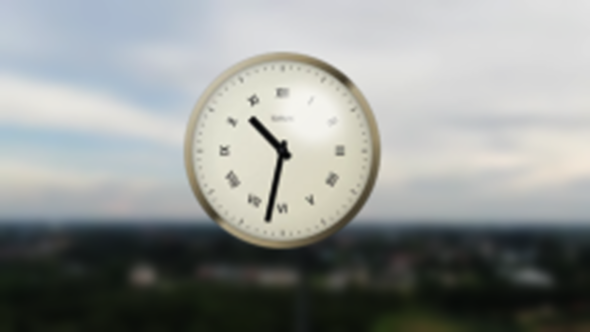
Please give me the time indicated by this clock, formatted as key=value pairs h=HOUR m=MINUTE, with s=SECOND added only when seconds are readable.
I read h=10 m=32
